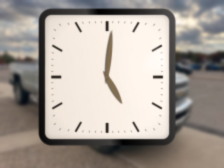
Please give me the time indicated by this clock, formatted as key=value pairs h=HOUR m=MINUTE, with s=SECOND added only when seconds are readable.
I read h=5 m=1
